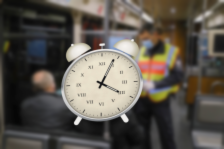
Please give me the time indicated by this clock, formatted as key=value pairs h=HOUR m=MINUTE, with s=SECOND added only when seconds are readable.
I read h=4 m=4
